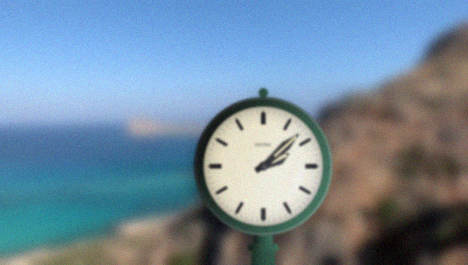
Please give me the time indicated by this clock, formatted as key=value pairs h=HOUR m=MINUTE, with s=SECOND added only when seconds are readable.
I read h=2 m=8
